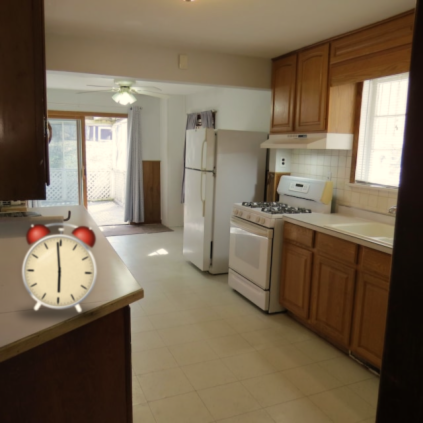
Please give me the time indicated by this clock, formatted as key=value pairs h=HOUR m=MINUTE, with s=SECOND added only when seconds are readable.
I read h=5 m=59
